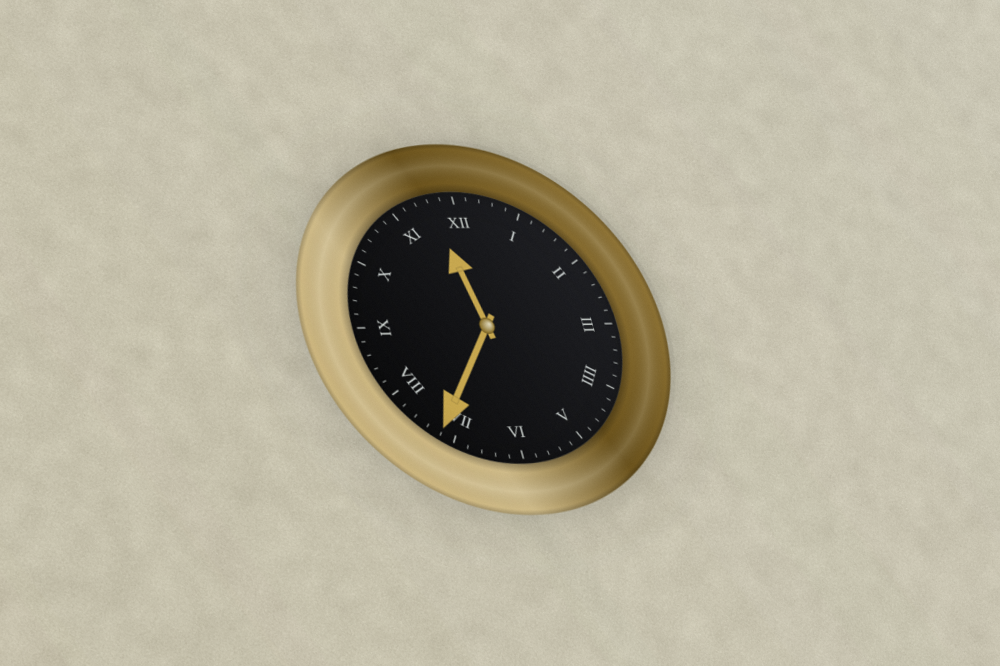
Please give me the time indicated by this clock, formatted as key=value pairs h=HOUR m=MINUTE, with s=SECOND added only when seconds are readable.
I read h=11 m=36
